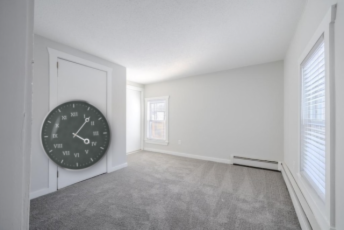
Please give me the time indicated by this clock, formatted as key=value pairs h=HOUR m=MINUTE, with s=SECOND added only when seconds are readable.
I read h=4 m=7
